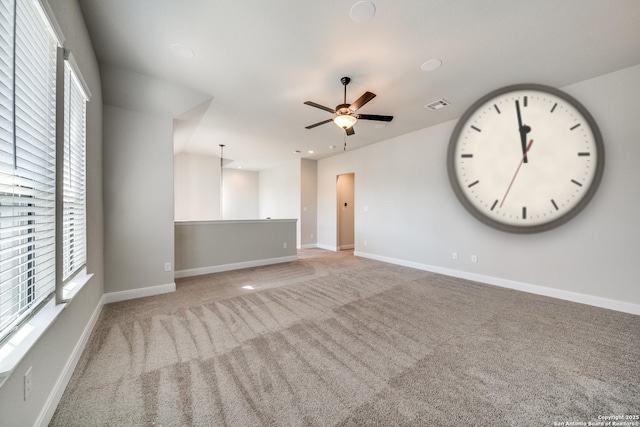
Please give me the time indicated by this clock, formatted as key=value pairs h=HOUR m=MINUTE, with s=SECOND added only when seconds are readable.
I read h=11 m=58 s=34
